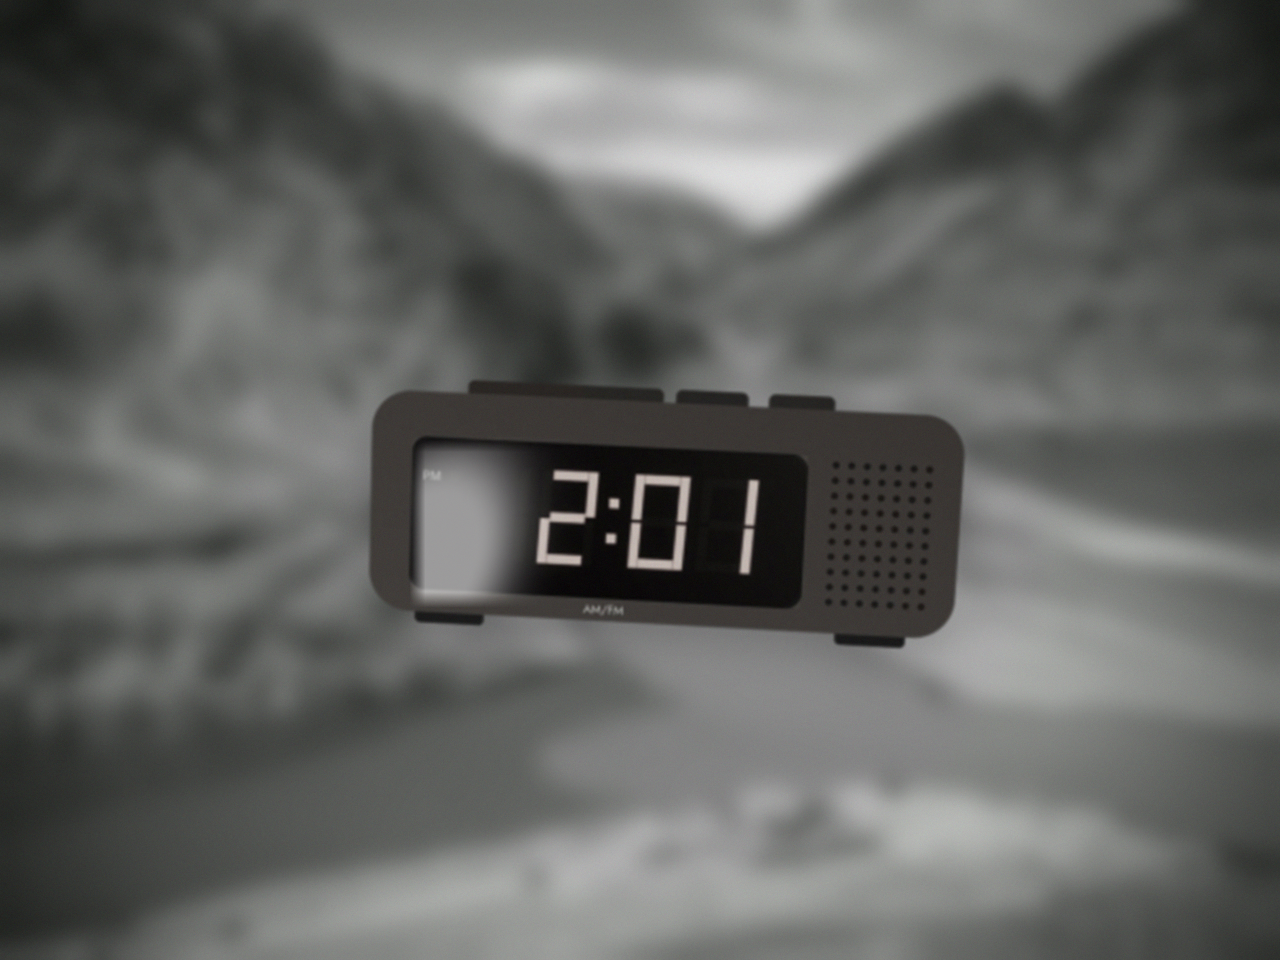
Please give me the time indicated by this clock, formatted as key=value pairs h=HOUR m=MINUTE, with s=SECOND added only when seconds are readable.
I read h=2 m=1
